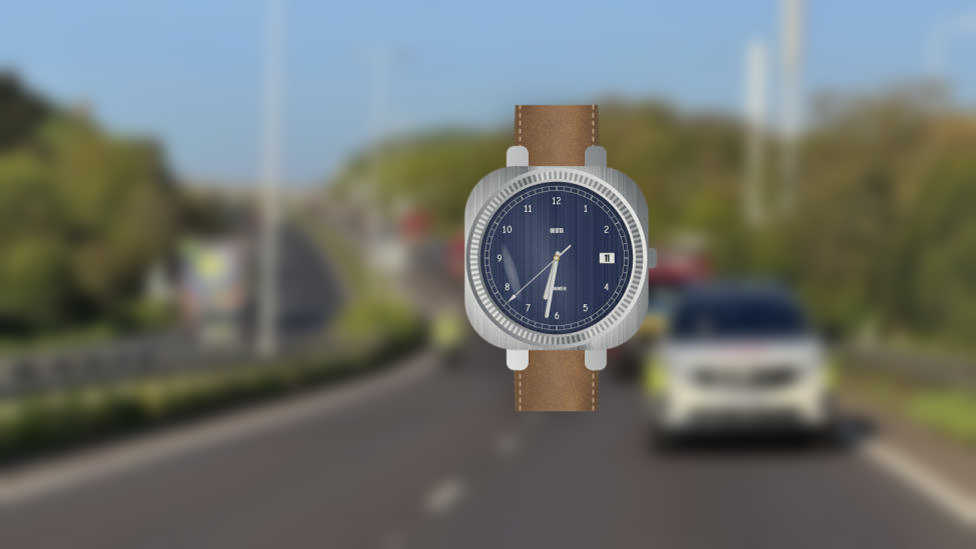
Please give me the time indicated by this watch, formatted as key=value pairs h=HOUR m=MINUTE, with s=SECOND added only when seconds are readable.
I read h=6 m=31 s=38
